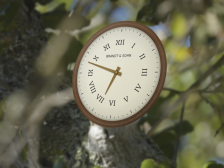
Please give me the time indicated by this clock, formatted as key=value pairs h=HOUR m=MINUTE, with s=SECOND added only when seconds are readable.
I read h=6 m=48
